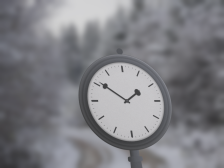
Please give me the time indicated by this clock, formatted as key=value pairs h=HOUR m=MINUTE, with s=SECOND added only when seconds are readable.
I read h=1 m=51
